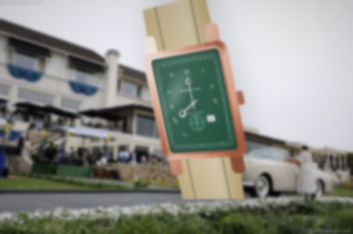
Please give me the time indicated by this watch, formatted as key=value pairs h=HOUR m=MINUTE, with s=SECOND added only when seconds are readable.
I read h=8 m=0
